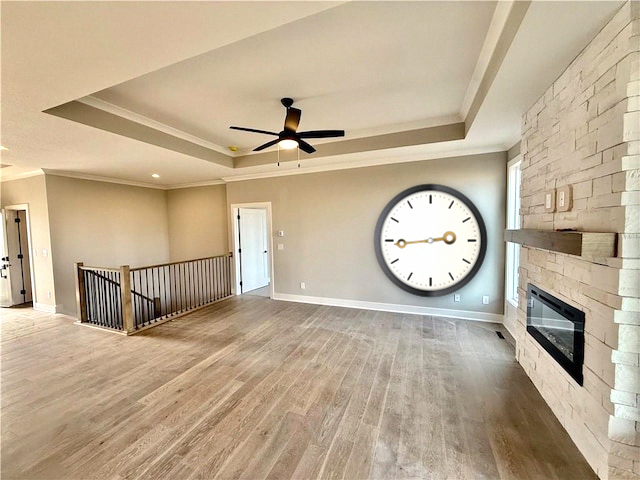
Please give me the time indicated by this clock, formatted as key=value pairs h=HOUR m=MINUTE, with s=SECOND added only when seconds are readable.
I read h=2 m=44
